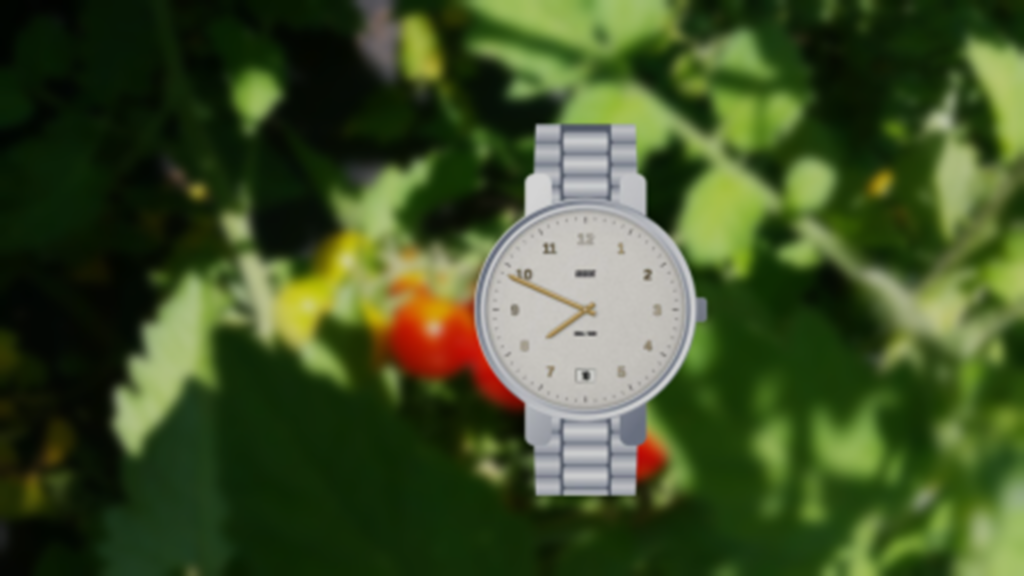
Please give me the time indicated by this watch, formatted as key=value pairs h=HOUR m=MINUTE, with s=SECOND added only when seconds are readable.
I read h=7 m=49
